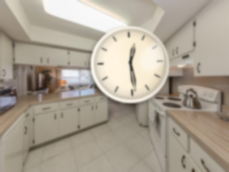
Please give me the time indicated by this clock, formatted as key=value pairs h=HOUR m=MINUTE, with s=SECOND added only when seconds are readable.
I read h=12 m=29
